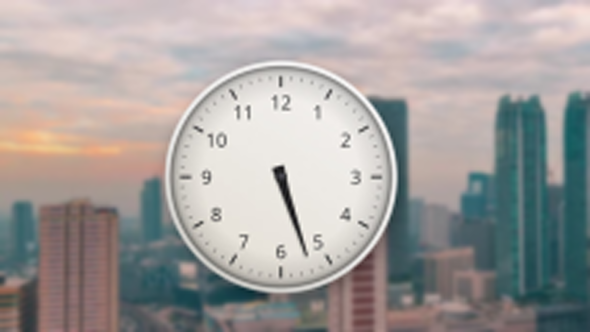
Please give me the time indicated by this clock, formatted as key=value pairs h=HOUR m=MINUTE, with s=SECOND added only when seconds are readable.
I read h=5 m=27
